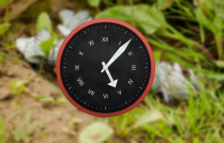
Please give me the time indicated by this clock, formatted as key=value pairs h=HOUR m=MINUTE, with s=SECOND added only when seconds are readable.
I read h=5 m=7
